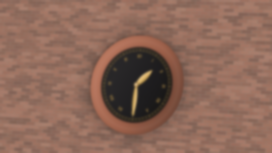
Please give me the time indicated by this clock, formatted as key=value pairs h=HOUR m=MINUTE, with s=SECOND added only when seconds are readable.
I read h=1 m=30
